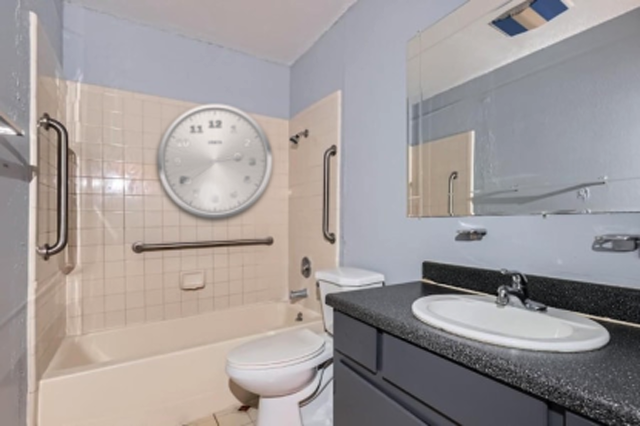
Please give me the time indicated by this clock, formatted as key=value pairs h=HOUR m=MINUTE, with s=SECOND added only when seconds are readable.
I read h=2 m=39
